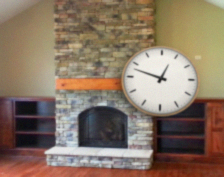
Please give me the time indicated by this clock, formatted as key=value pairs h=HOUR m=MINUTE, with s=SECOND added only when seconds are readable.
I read h=12 m=48
